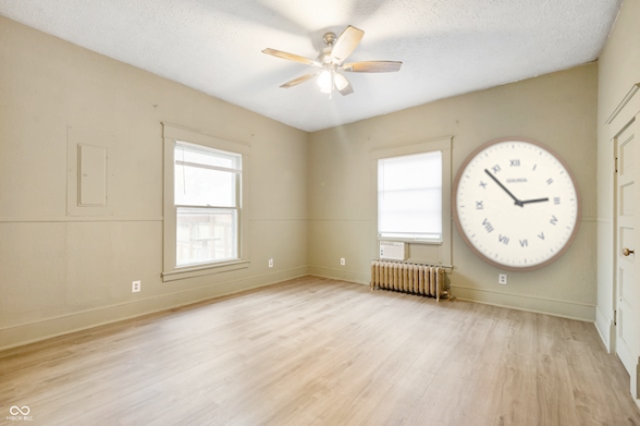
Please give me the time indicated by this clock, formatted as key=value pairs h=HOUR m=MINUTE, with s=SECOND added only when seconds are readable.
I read h=2 m=53
